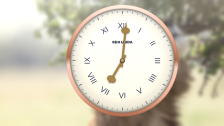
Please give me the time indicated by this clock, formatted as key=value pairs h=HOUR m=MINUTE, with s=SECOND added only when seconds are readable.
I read h=7 m=1
